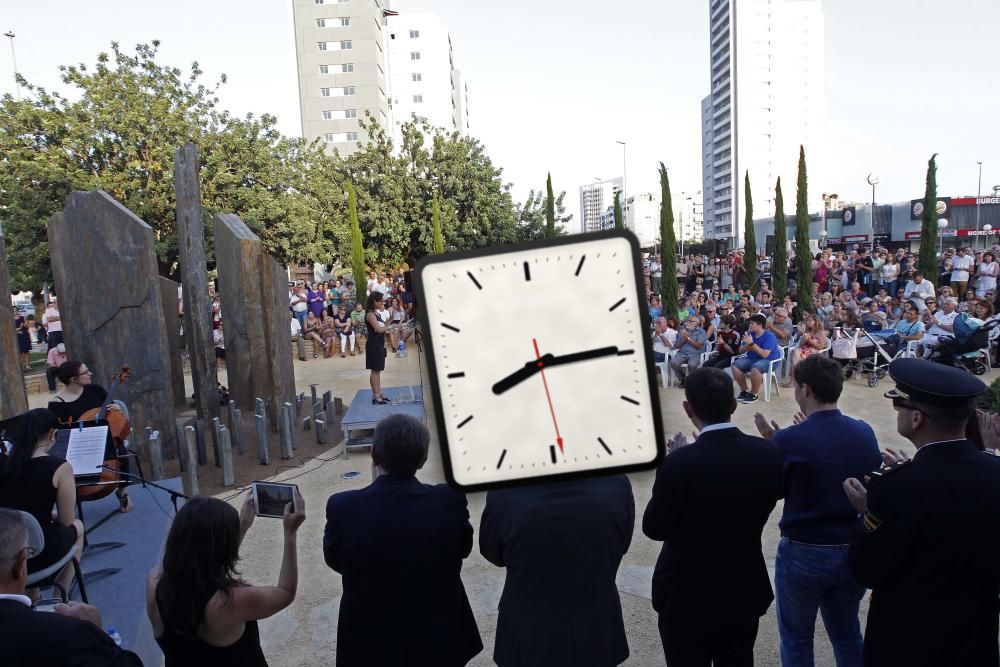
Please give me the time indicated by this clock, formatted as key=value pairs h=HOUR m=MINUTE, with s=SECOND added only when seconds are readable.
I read h=8 m=14 s=29
